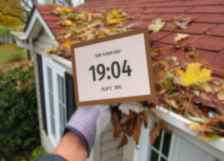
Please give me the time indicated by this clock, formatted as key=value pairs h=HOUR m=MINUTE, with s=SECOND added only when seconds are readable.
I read h=19 m=4
